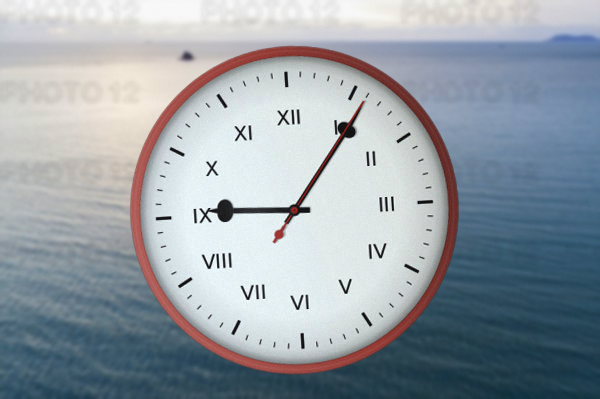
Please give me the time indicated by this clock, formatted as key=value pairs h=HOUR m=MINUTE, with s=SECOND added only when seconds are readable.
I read h=9 m=6 s=6
